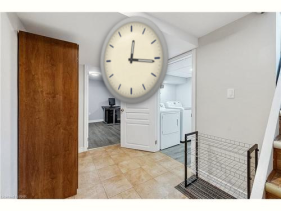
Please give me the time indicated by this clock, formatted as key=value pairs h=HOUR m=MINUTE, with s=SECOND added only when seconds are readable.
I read h=12 m=16
